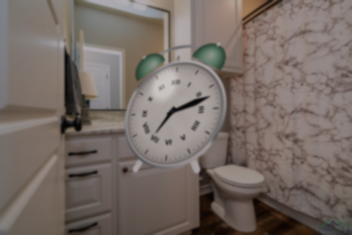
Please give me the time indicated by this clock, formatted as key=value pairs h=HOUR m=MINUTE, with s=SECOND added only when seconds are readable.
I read h=7 m=12
